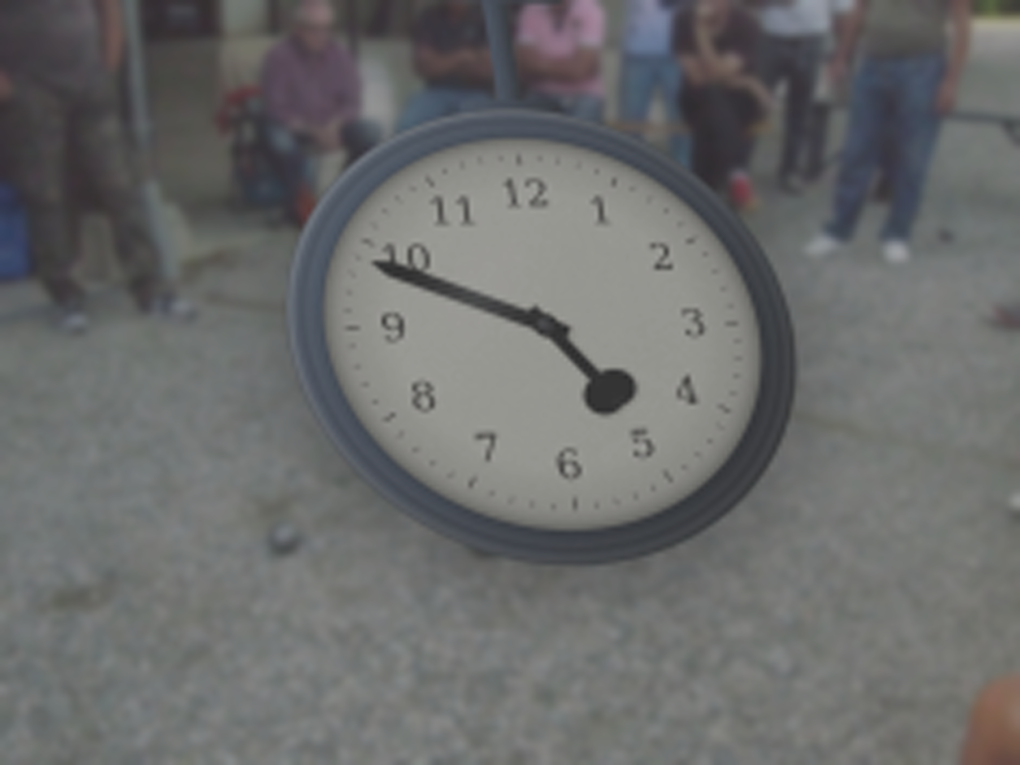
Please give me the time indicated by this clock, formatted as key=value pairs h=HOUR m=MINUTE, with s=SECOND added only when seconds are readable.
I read h=4 m=49
